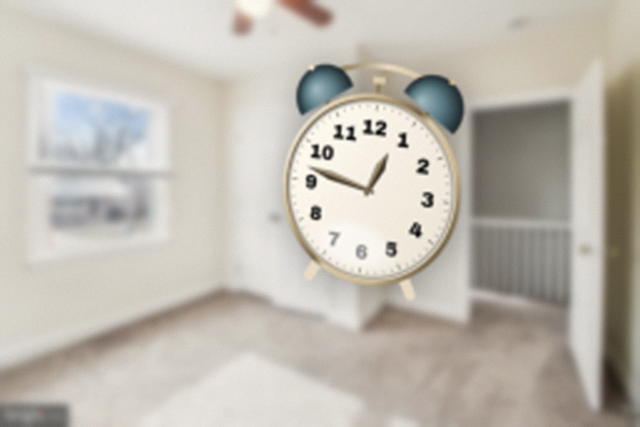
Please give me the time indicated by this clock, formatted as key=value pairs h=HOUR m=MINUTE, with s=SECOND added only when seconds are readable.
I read h=12 m=47
